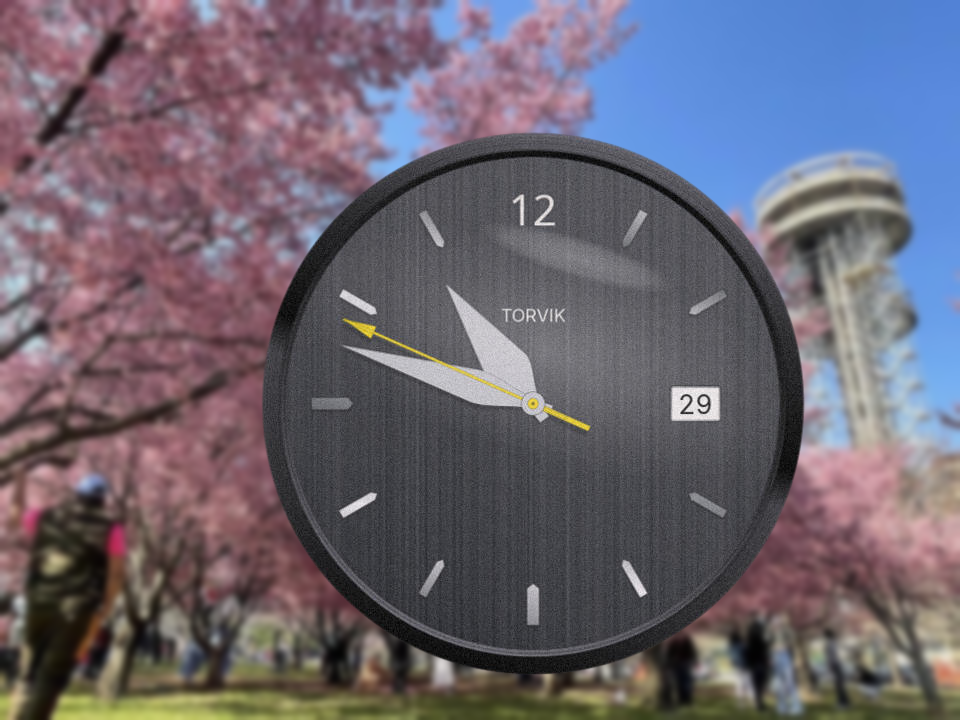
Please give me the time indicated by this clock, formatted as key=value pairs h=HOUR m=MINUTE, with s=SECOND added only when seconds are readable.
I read h=10 m=47 s=49
